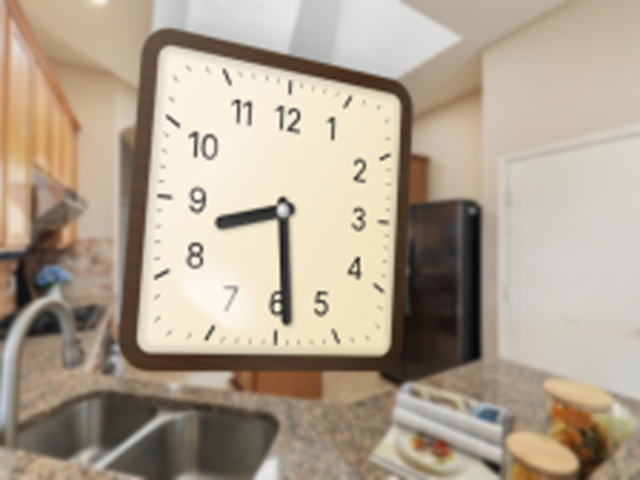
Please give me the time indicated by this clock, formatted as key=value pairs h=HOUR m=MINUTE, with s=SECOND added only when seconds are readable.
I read h=8 m=29
